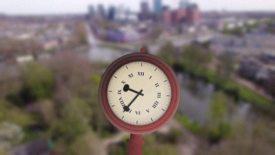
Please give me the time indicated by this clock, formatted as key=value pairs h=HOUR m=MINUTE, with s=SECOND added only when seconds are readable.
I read h=9 m=36
